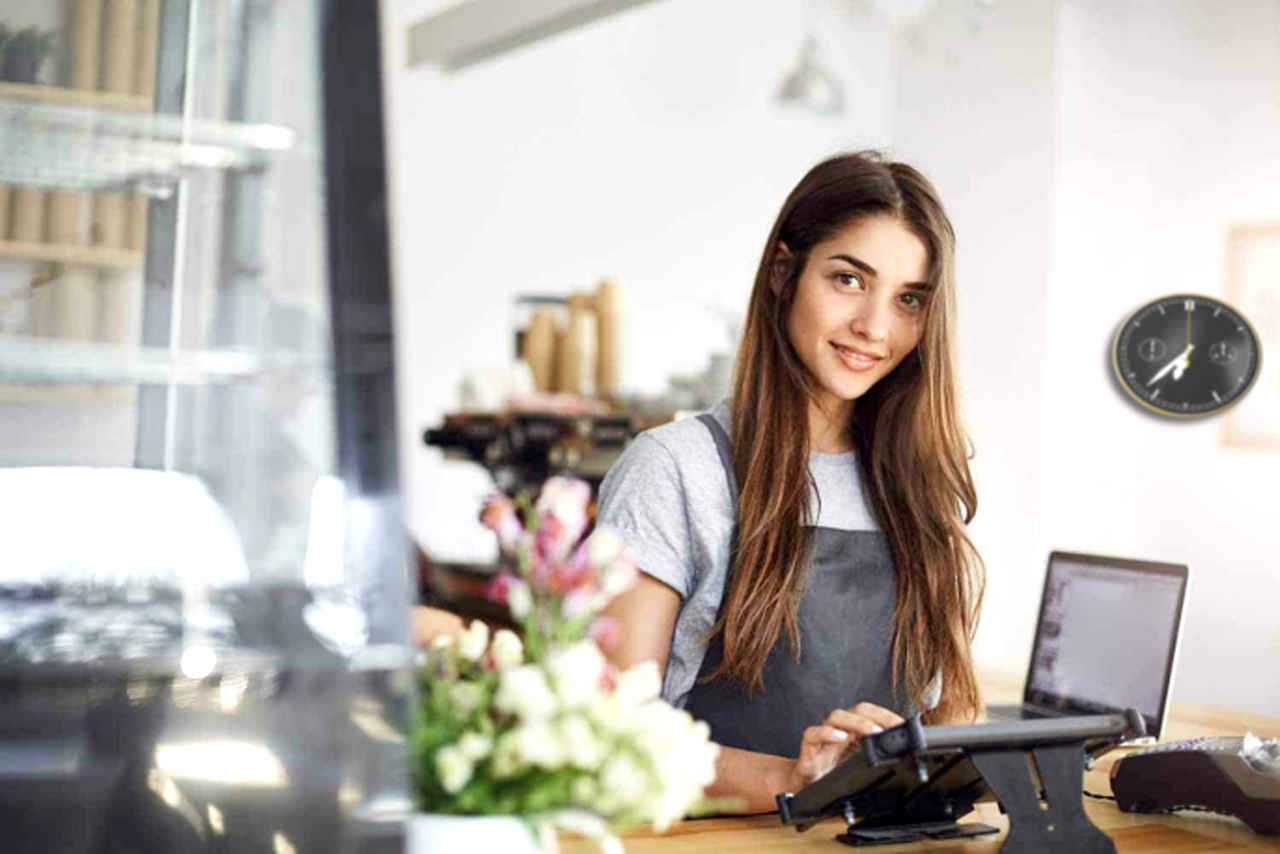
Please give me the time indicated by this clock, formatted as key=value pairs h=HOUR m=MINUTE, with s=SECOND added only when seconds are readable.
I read h=6 m=37
